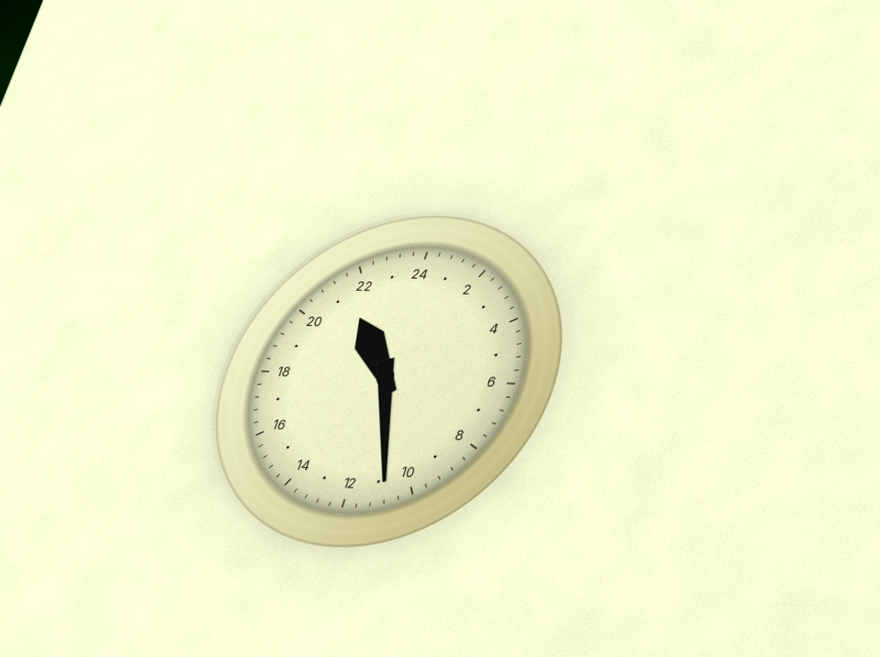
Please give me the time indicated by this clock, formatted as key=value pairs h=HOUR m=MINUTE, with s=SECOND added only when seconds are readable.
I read h=21 m=27
